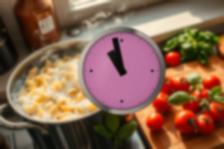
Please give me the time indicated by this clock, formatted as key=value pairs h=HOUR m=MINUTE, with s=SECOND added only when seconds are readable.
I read h=10 m=58
